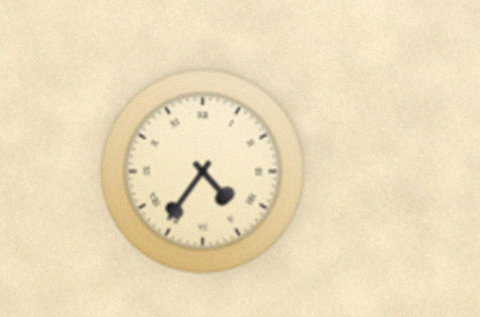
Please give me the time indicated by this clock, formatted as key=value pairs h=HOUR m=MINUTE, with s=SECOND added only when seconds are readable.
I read h=4 m=36
